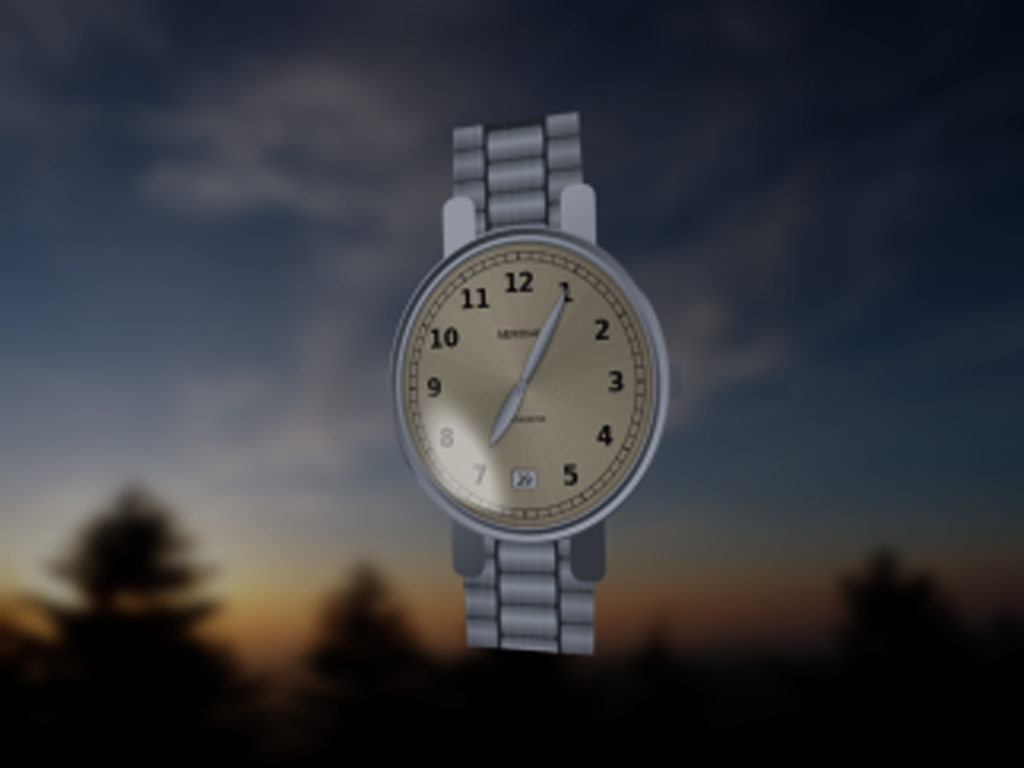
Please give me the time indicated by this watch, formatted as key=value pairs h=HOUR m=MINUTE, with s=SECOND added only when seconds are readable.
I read h=7 m=5
